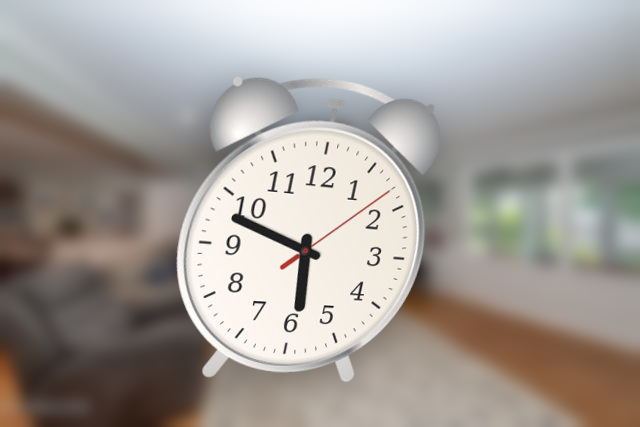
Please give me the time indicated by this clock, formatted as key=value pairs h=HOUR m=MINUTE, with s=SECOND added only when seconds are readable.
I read h=5 m=48 s=8
